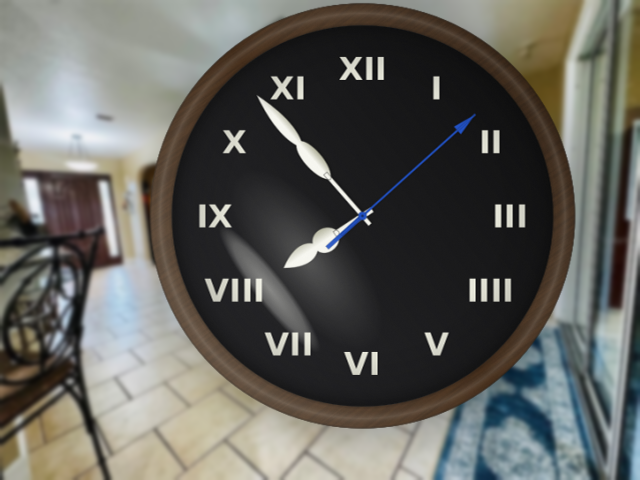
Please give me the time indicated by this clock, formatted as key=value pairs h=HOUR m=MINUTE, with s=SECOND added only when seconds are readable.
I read h=7 m=53 s=8
